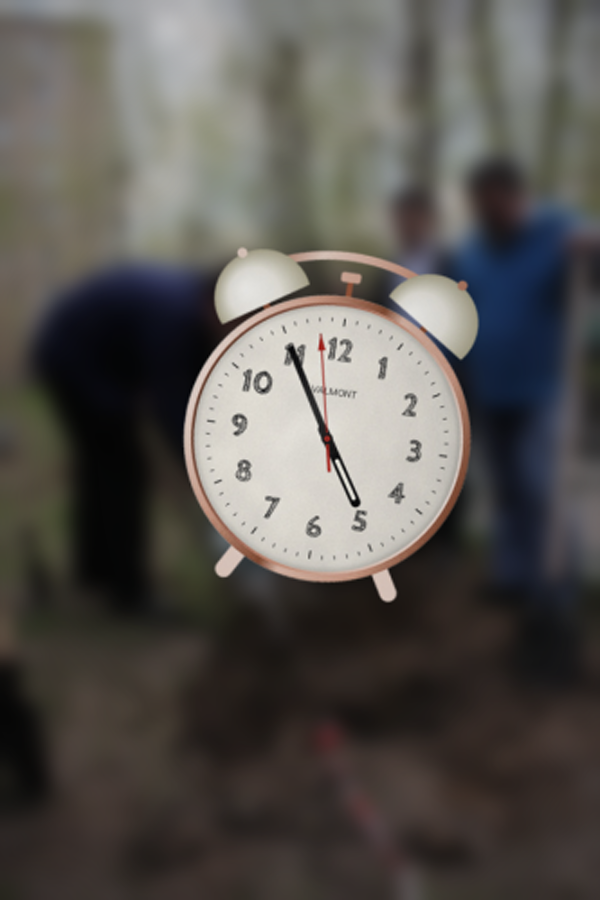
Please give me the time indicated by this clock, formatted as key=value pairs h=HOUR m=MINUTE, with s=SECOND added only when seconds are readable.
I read h=4 m=54 s=58
